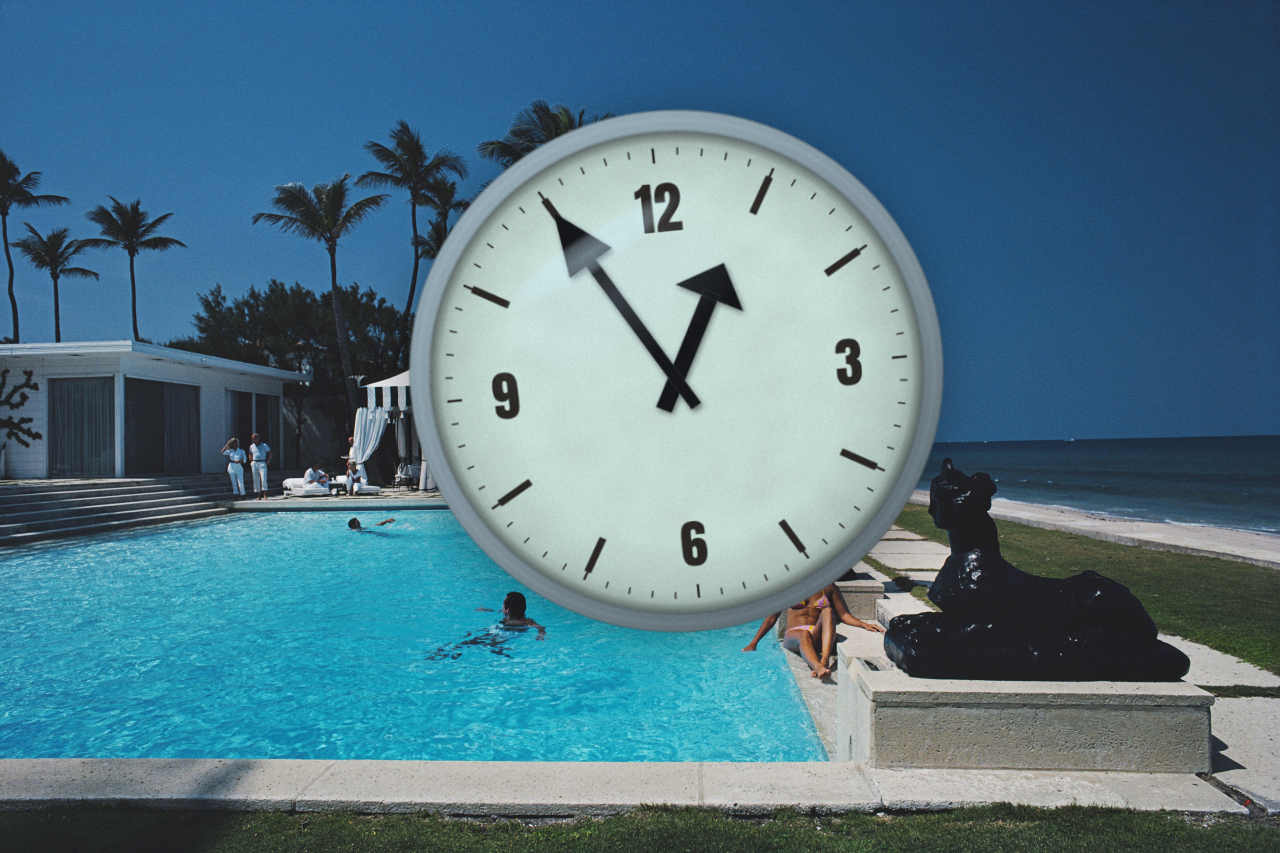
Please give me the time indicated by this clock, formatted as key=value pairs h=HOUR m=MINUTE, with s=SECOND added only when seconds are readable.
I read h=12 m=55
